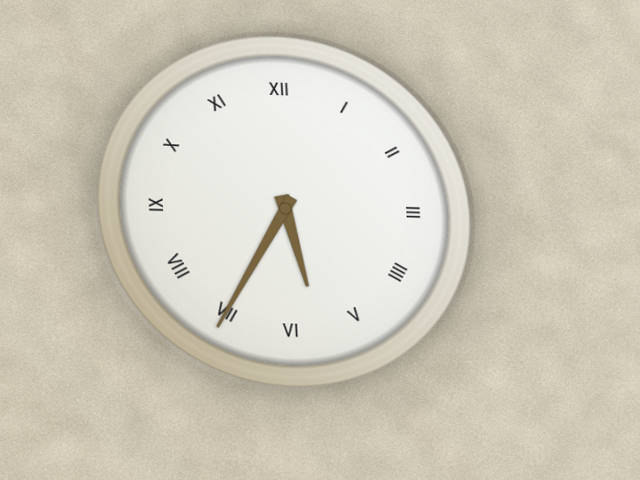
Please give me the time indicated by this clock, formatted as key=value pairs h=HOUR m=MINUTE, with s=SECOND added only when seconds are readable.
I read h=5 m=35
